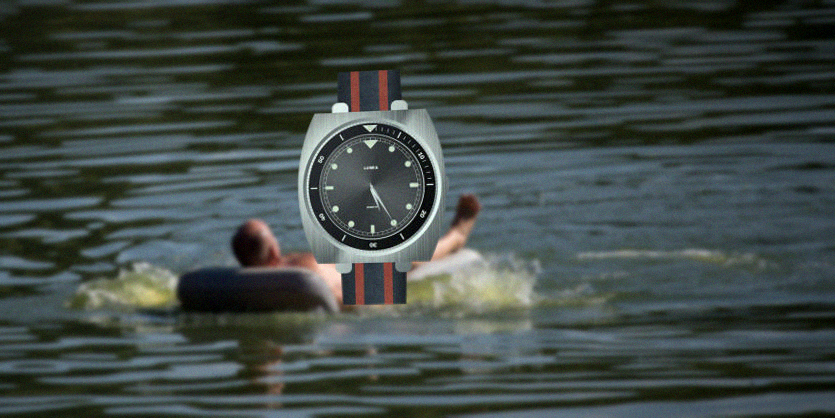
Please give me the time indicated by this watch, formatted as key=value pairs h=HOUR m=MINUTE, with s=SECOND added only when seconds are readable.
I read h=5 m=25
